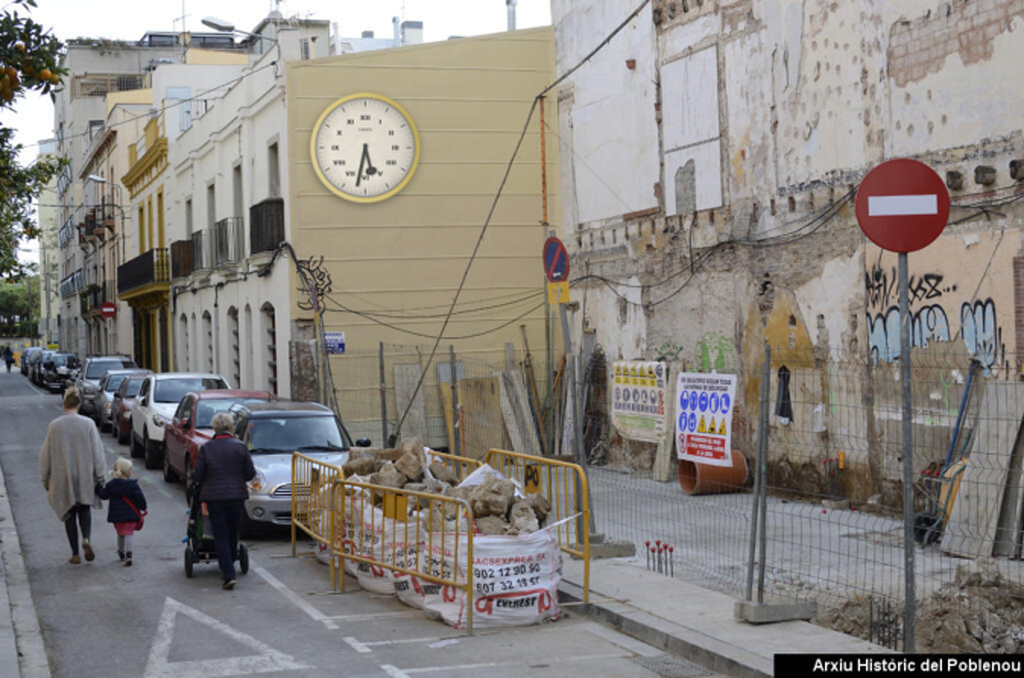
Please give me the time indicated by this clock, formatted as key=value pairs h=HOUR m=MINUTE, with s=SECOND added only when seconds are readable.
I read h=5 m=32
